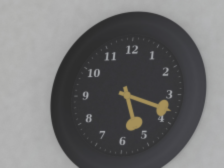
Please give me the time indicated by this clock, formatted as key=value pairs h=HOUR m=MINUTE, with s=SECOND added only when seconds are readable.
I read h=5 m=18
